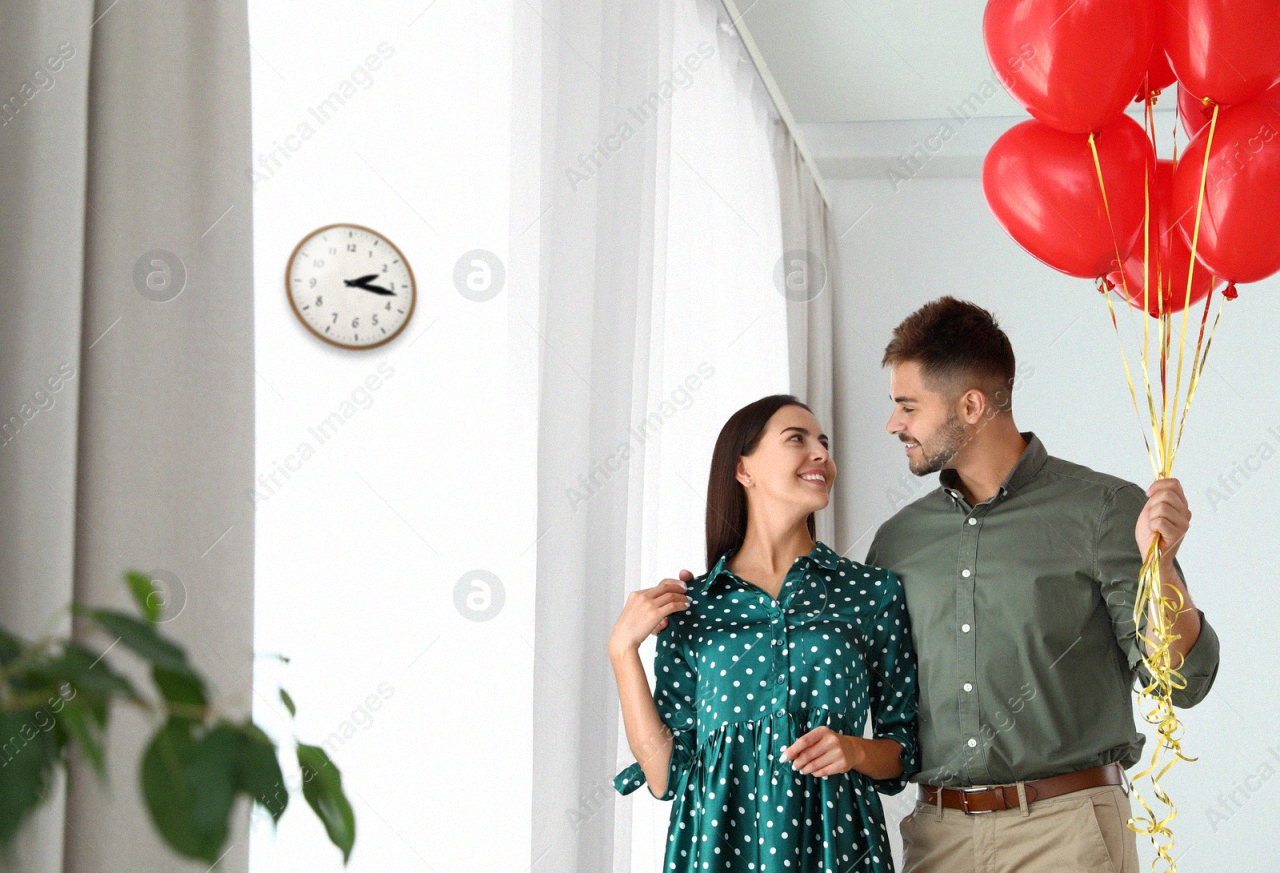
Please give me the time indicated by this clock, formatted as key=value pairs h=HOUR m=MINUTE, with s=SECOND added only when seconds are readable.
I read h=2 m=17
